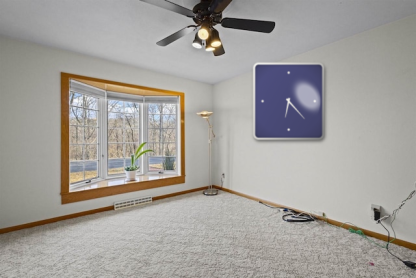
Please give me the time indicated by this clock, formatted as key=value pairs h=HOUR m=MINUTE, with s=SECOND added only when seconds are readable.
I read h=6 m=23
